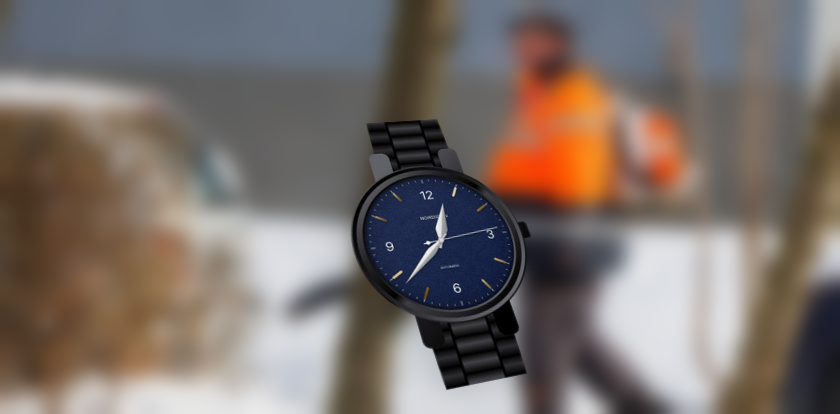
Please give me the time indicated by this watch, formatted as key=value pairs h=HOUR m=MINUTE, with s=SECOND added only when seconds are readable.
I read h=12 m=38 s=14
